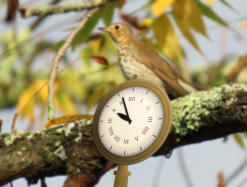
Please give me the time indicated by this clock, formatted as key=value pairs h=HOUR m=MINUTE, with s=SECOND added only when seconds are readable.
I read h=9 m=56
